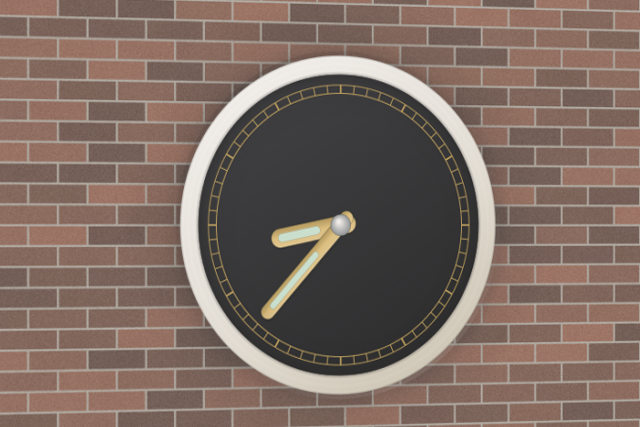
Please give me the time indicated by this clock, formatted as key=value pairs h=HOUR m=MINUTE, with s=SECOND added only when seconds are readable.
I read h=8 m=37
